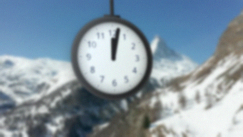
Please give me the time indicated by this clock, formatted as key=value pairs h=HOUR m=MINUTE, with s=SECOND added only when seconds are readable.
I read h=12 m=2
